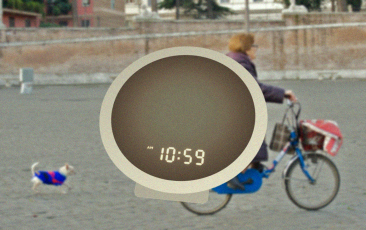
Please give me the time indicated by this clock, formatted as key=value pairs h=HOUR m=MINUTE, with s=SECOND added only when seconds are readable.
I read h=10 m=59
